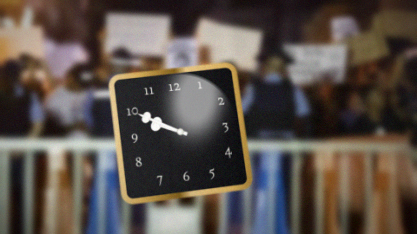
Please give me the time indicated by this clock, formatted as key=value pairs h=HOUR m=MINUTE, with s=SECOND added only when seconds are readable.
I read h=9 m=50
